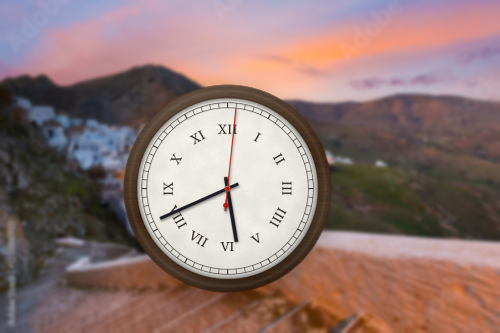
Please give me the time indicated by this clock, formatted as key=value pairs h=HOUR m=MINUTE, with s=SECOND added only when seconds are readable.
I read h=5 m=41 s=1
